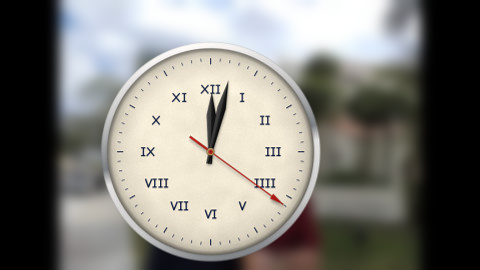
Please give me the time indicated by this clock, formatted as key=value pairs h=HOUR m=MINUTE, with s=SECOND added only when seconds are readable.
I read h=12 m=2 s=21
